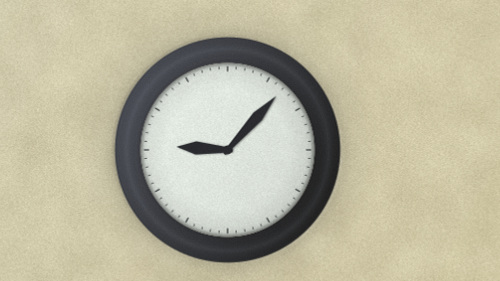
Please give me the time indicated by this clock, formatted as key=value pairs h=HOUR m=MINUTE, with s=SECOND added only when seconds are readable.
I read h=9 m=7
